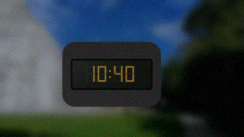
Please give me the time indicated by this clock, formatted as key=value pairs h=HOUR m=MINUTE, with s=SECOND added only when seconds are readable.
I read h=10 m=40
